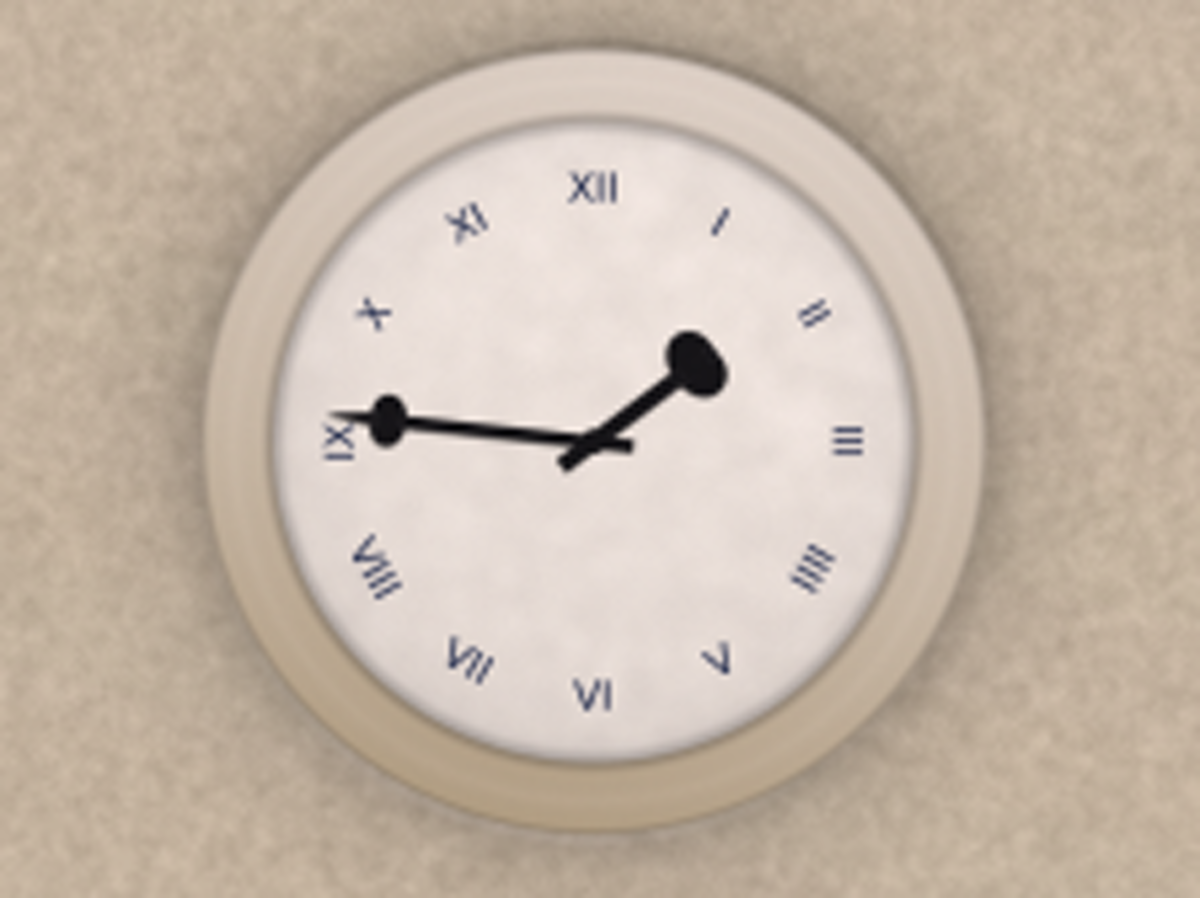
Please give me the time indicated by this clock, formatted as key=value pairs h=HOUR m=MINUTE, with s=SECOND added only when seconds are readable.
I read h=1 m=46
